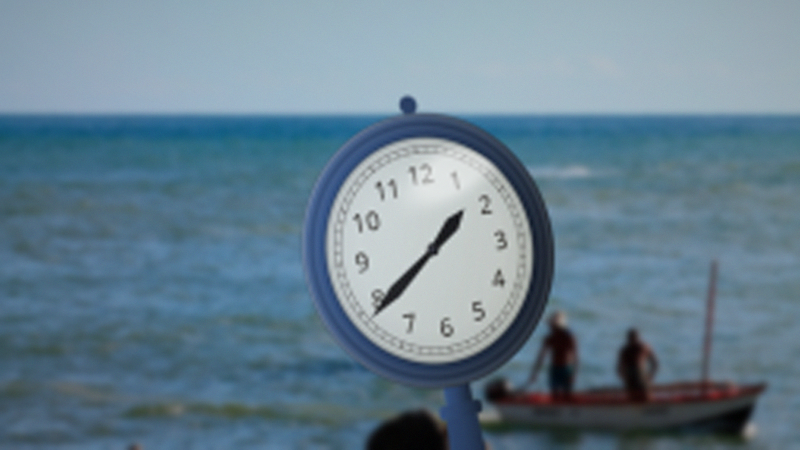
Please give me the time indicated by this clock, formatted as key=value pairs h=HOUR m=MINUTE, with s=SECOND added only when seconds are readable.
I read h=1 m=39
